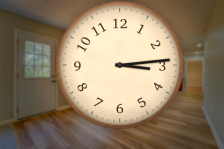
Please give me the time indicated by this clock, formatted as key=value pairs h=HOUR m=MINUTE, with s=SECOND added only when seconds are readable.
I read h=3 m=14
